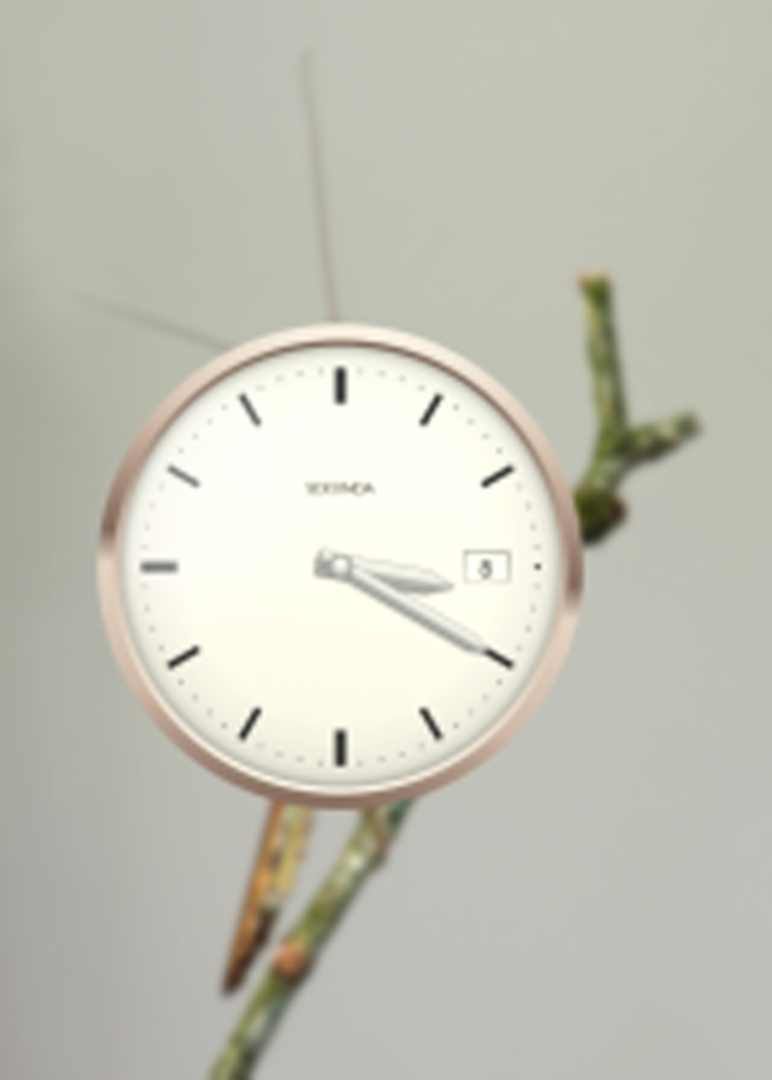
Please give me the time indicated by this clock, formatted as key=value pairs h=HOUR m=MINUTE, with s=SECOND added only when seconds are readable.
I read h=3 m=20
